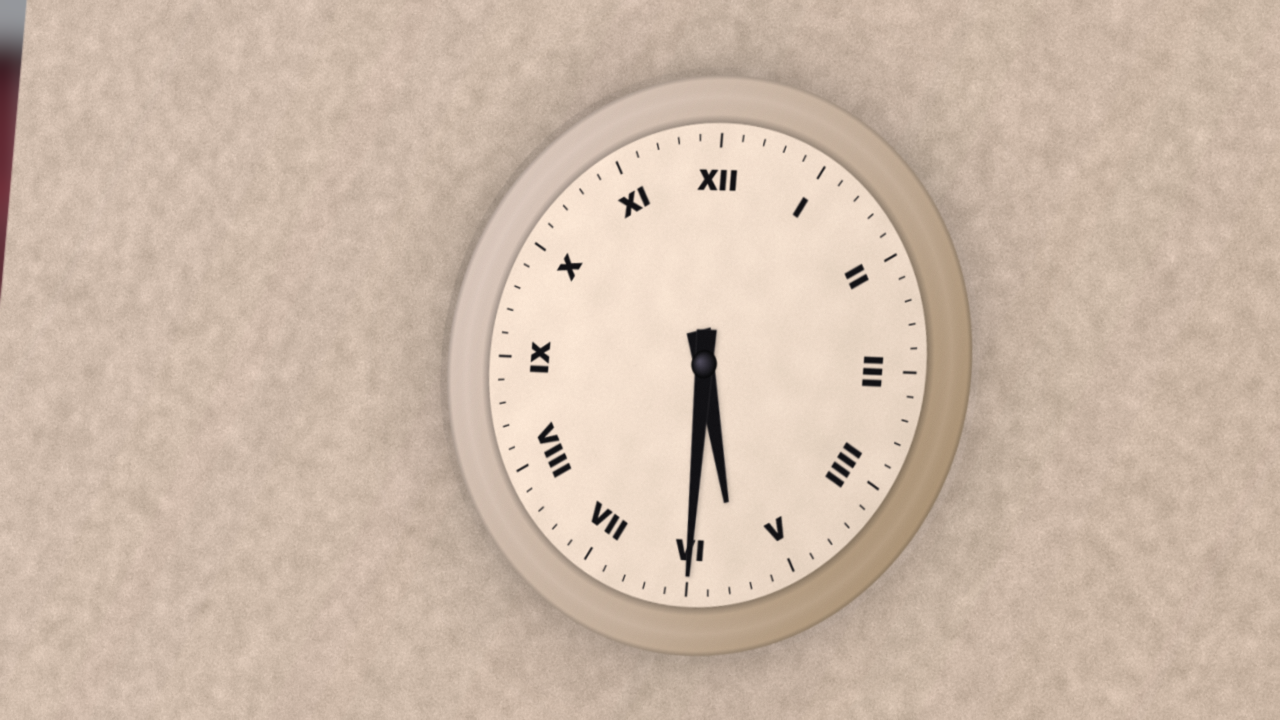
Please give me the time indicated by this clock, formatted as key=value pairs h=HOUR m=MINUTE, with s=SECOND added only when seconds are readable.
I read h=5 m=30
